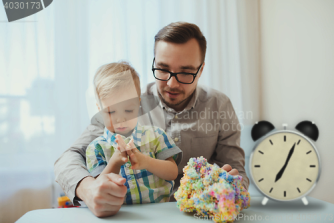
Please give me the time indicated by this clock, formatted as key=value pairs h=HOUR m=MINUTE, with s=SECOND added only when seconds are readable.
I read h=7 m=4
